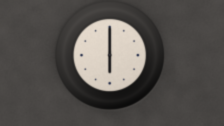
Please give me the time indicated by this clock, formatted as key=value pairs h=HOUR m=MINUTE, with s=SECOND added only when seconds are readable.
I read h=6 m=0
